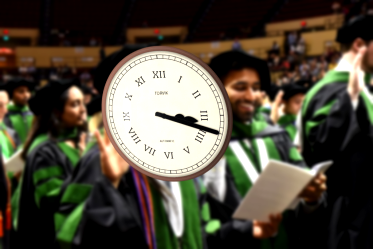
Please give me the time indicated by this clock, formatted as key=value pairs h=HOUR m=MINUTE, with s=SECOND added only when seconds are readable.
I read h=3 m=18
